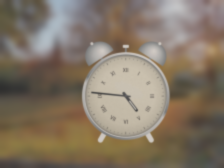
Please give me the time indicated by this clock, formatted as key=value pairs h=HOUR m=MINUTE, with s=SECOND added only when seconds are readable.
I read h=4 m=46
